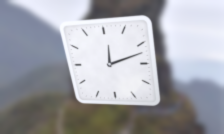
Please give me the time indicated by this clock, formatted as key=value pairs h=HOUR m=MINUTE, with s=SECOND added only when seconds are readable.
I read h=12 m=12
